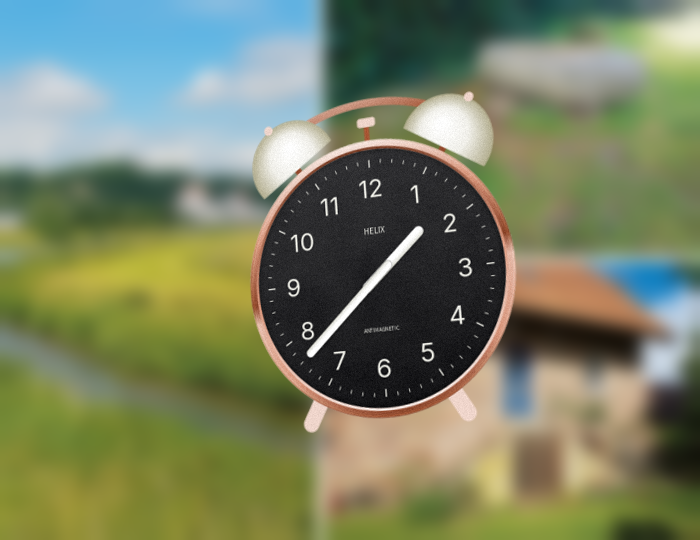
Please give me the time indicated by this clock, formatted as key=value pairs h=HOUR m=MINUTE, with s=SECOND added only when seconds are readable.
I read h=1 m=38
